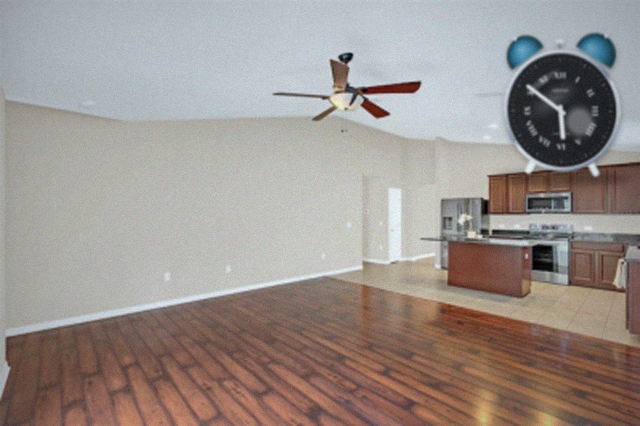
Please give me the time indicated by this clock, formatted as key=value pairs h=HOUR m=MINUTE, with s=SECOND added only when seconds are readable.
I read h=5 m=51
